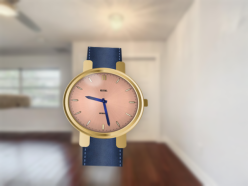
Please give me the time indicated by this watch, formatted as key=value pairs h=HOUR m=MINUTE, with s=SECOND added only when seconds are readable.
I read h=9 m=28
